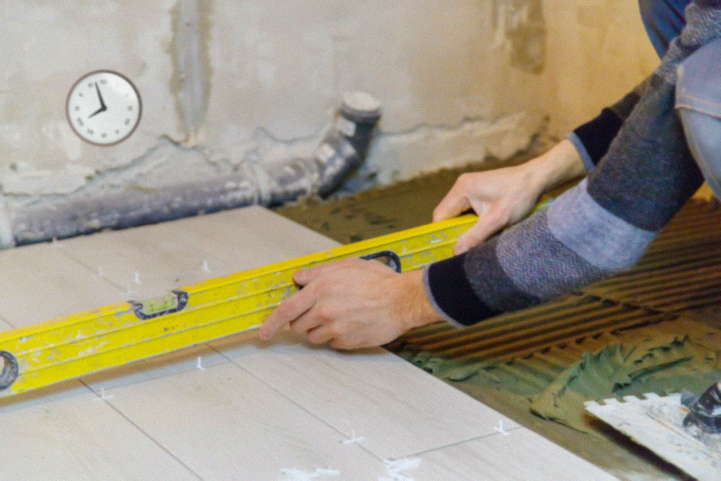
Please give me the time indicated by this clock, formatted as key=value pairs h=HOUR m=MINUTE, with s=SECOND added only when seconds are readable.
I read h=7 m=57
